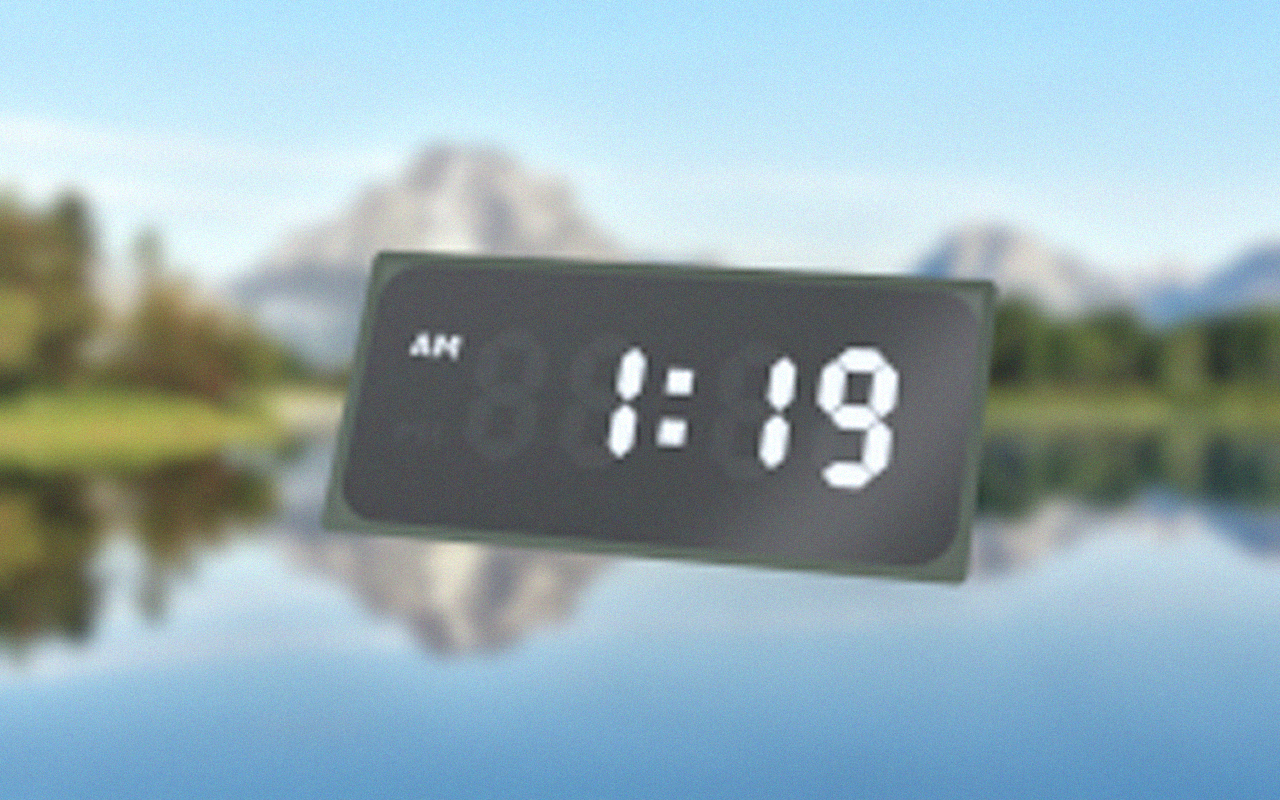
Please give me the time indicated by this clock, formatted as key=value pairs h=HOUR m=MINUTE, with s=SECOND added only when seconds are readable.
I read h=1 m=19
